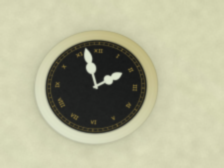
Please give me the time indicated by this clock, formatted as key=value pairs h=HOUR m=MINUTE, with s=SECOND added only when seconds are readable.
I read h=1 m=57
